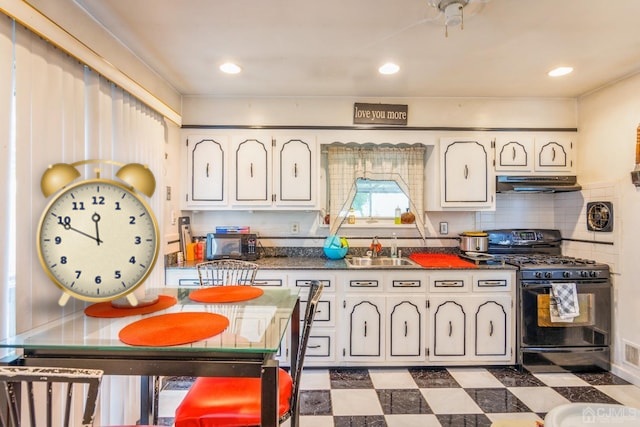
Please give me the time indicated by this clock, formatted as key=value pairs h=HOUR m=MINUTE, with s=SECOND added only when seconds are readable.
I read h=11 m=49
